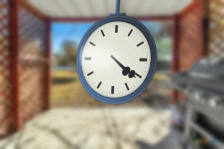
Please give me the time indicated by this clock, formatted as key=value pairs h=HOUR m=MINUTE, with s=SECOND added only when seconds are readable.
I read h=4 m=21
